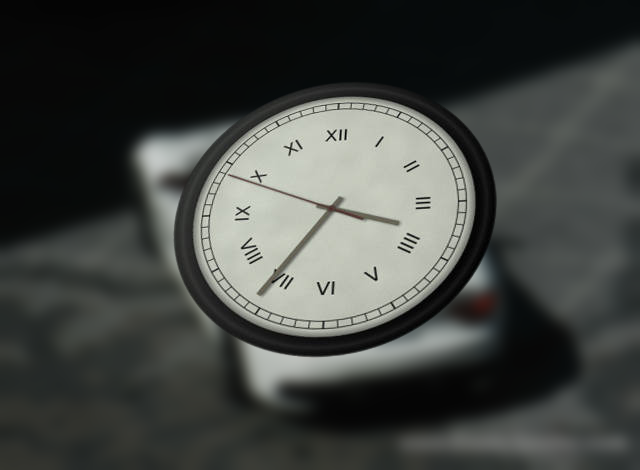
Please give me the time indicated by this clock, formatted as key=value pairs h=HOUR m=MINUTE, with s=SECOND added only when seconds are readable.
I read h=3 m=35 s=49
